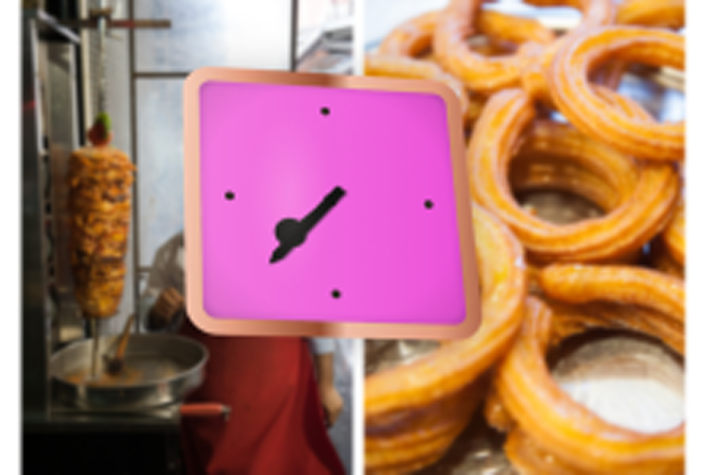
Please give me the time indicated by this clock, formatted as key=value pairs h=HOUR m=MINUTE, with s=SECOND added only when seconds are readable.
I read h=7 m=37
